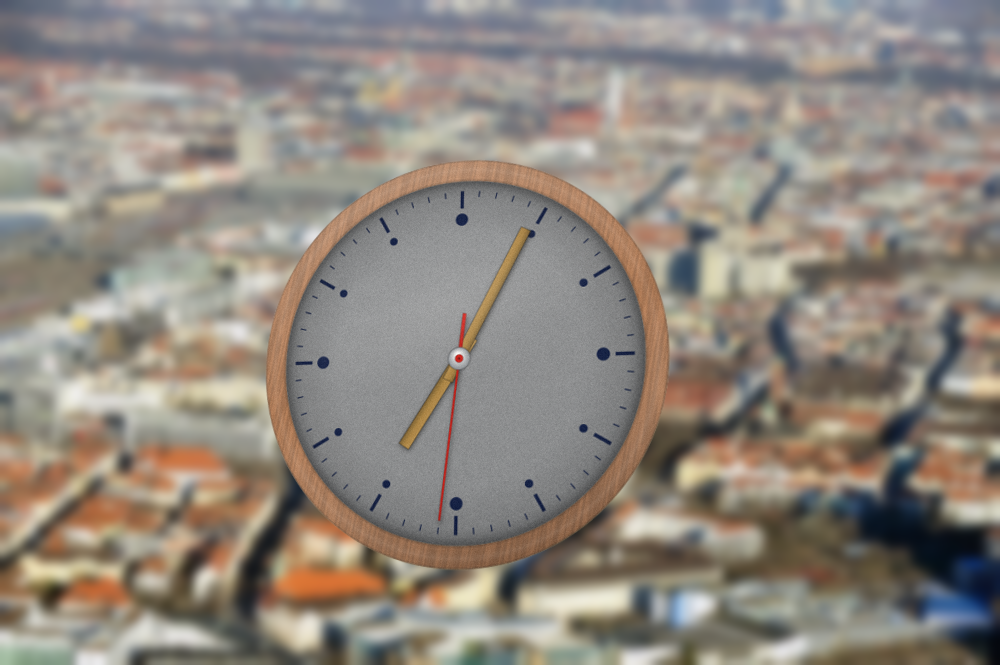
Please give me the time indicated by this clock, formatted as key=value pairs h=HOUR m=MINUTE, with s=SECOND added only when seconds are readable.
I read h=7 m=4 s=31
